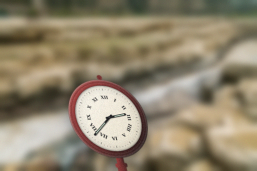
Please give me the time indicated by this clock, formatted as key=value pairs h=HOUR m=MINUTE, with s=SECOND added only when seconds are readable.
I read h=2 m=38
